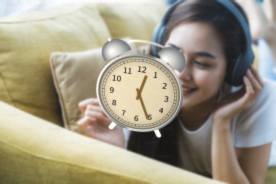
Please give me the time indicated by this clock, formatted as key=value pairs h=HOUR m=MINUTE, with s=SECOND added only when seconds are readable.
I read h=12 m=26
